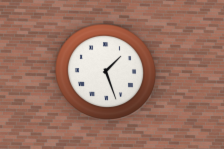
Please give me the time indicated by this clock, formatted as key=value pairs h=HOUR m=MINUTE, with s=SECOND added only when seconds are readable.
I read h=1 m=27
